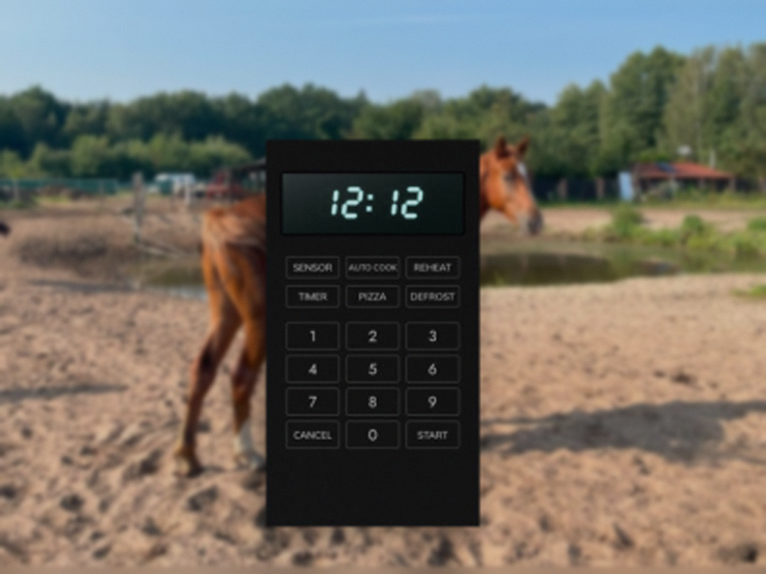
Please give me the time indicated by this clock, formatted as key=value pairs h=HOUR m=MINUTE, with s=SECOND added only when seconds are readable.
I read h=12 m=12
